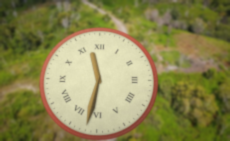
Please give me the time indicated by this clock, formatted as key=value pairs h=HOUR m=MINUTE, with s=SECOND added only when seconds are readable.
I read h=11 m=32
